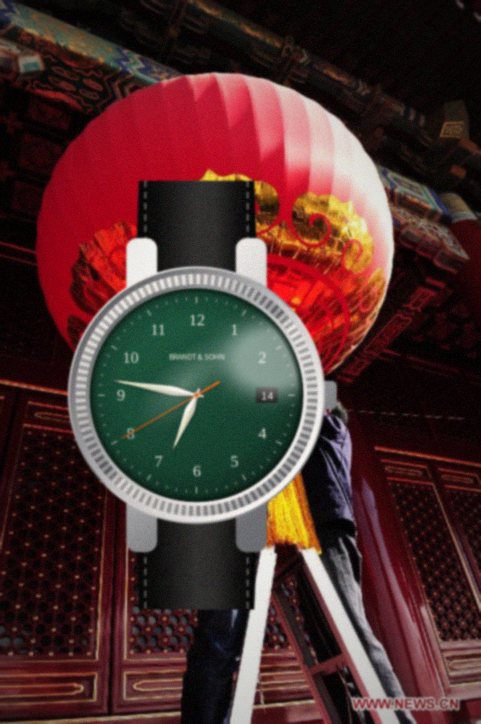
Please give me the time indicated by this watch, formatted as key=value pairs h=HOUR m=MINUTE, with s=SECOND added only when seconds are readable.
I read h=6 m=46 s=40
